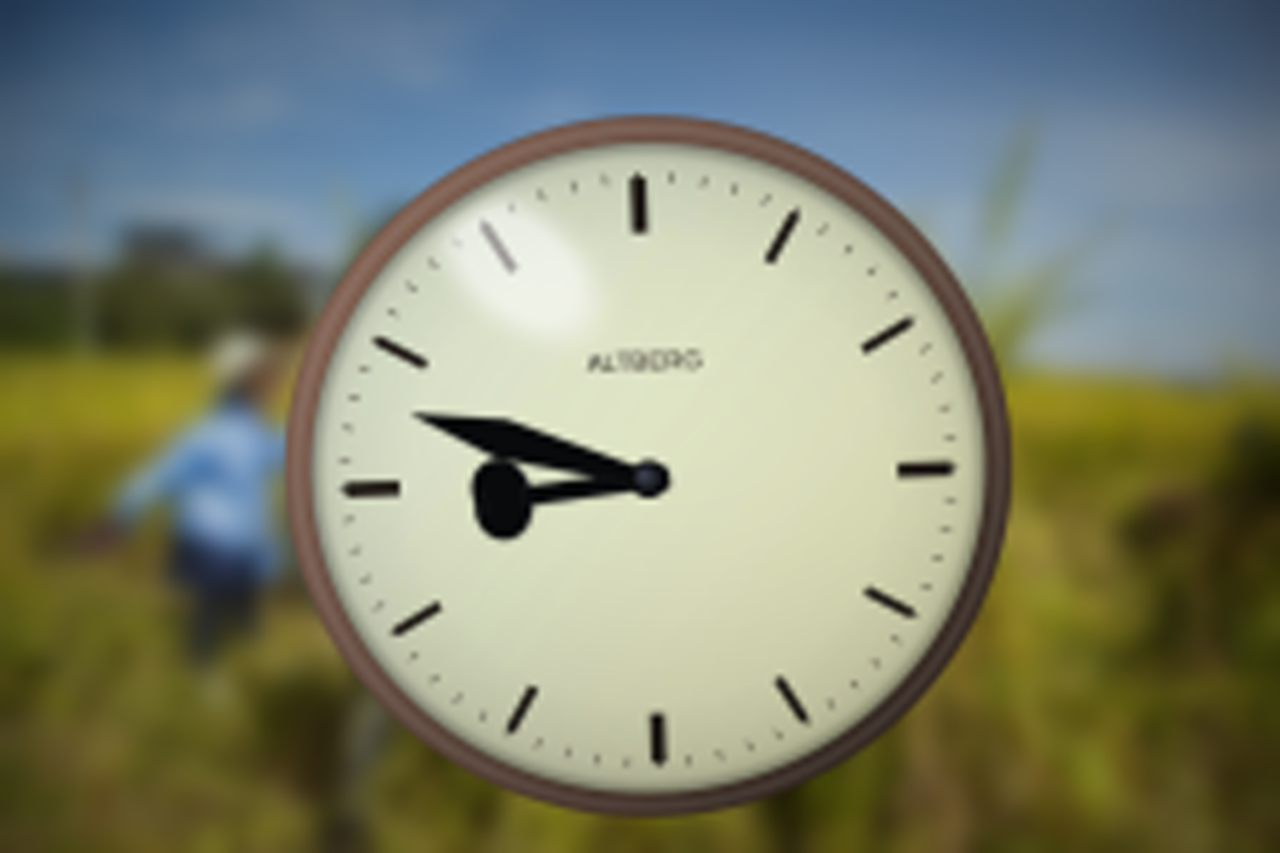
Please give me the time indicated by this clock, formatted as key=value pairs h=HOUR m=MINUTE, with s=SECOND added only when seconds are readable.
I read h=8 m=48
